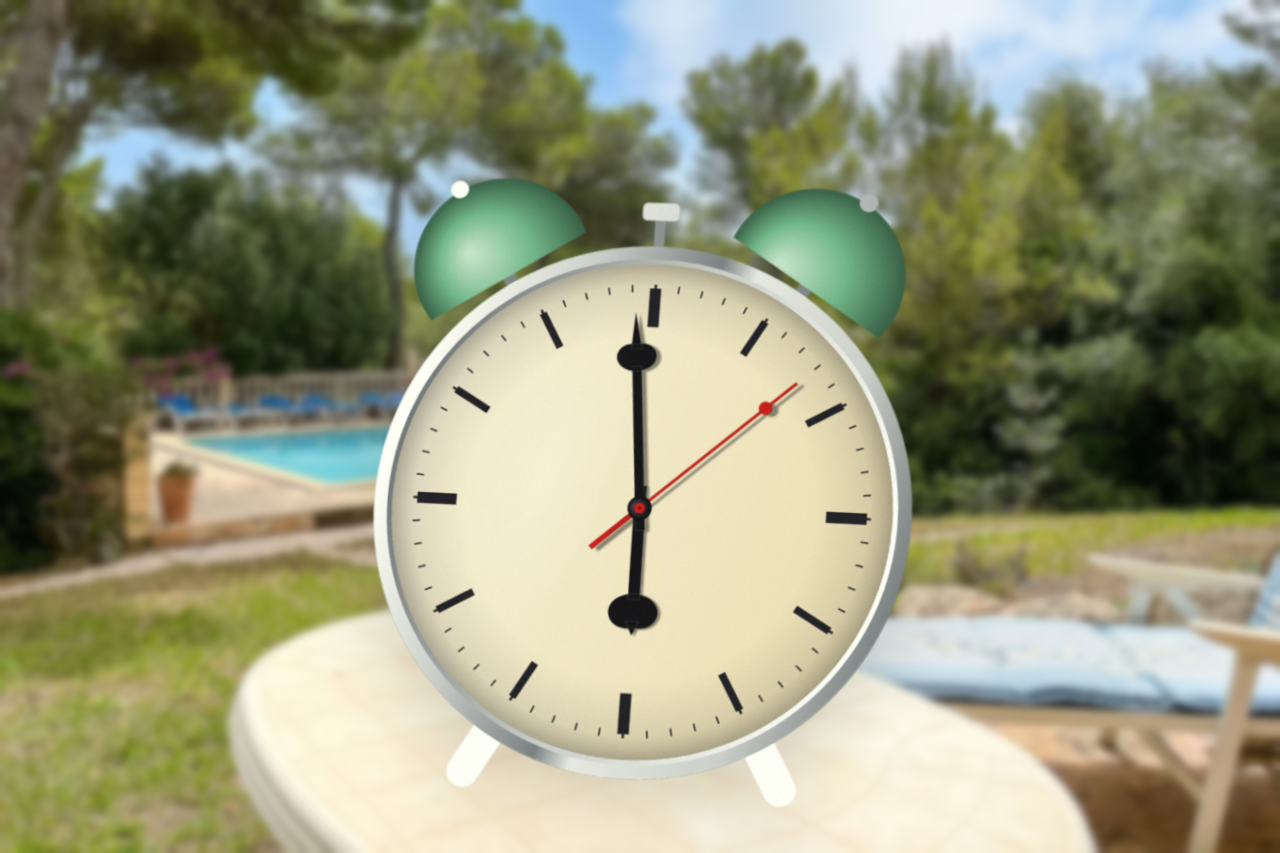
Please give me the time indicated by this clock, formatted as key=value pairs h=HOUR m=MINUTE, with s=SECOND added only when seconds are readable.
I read h=5 m=59 s=8
